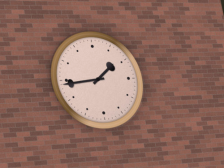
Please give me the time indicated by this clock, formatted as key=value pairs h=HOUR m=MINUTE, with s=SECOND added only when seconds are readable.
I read h=1 m=44
